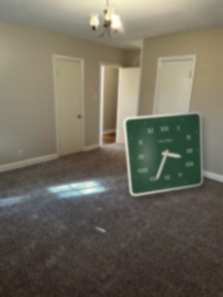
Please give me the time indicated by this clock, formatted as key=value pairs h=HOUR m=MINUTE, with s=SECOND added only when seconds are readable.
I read h=3 m=34
